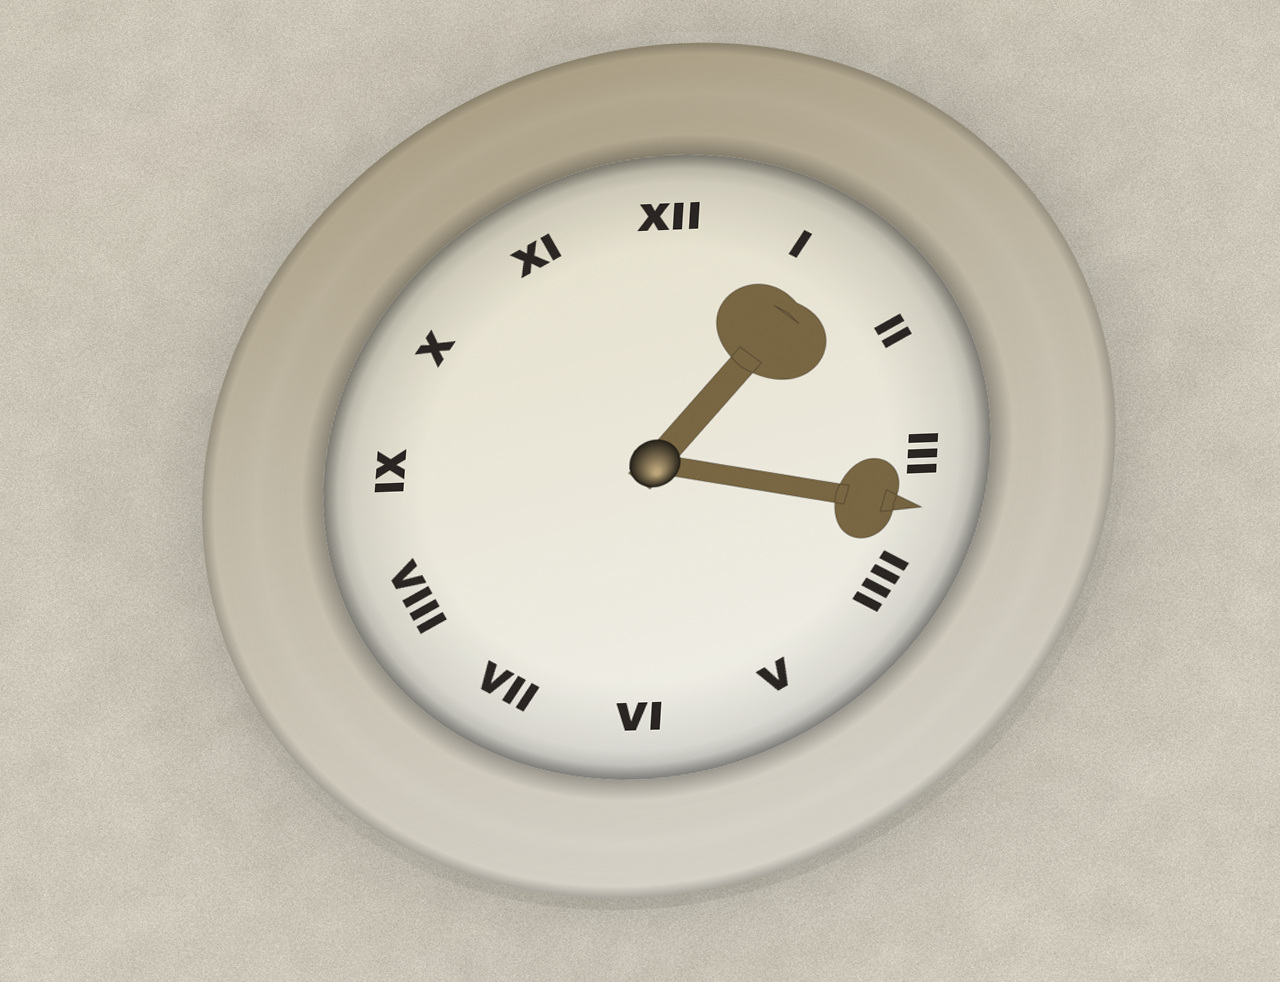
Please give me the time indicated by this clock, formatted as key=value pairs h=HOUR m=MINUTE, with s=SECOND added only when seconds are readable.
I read h=1 m=17
